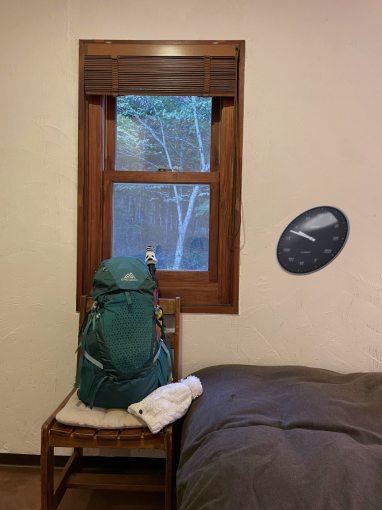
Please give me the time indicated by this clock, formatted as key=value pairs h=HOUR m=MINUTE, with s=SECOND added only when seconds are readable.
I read h=9 m=48
